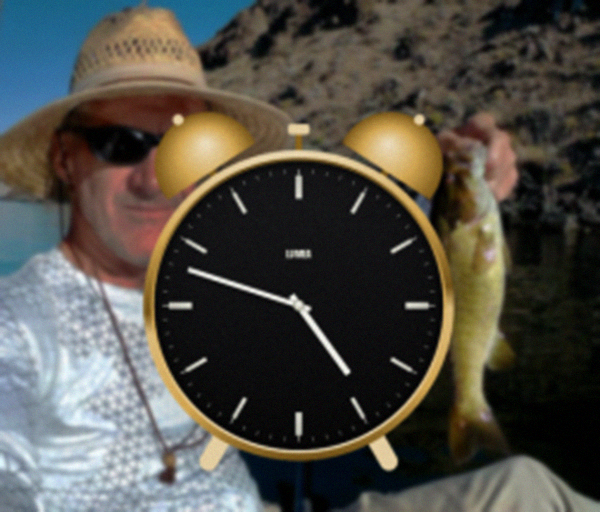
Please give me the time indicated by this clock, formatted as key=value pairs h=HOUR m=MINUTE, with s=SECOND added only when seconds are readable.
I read h=4 m=48
